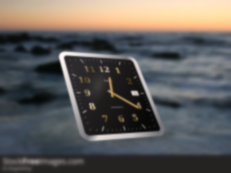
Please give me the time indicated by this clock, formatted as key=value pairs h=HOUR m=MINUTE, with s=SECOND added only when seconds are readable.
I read h=12 m=21
